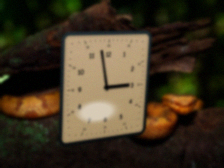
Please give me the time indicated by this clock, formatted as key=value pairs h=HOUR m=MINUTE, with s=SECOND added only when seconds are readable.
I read h=2 m=58
